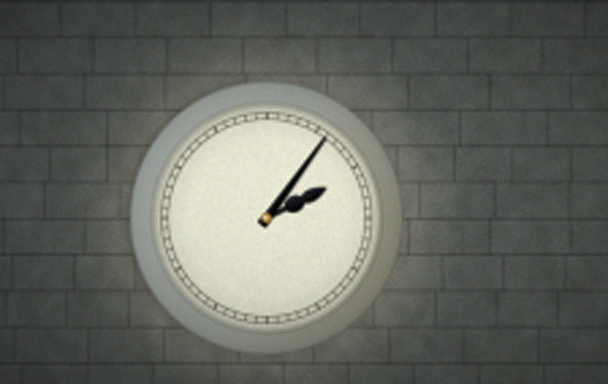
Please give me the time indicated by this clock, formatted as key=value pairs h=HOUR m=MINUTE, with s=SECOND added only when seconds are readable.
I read h=2 m=6
